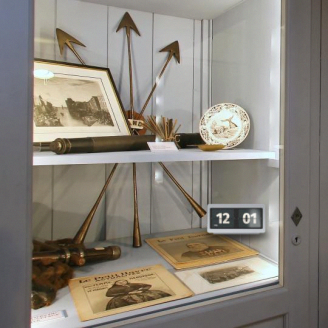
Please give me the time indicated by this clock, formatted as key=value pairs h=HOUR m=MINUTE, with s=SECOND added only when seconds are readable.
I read h=12 m=1
